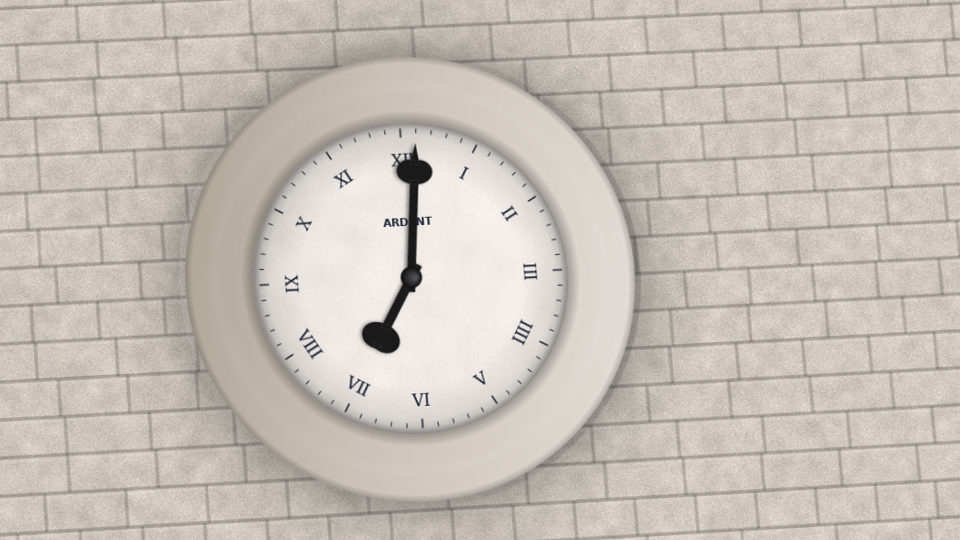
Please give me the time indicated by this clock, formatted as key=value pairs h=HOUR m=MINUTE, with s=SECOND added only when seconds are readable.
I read h=7 m=1
